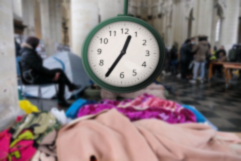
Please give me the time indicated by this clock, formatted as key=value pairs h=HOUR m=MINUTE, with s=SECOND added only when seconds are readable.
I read h=12 m=35
